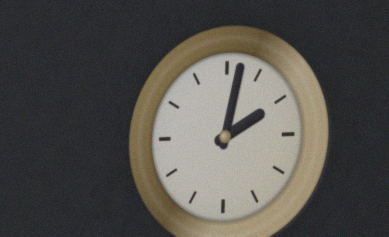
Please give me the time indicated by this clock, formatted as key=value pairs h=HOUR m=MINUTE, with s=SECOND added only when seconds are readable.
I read h=2 m=2
